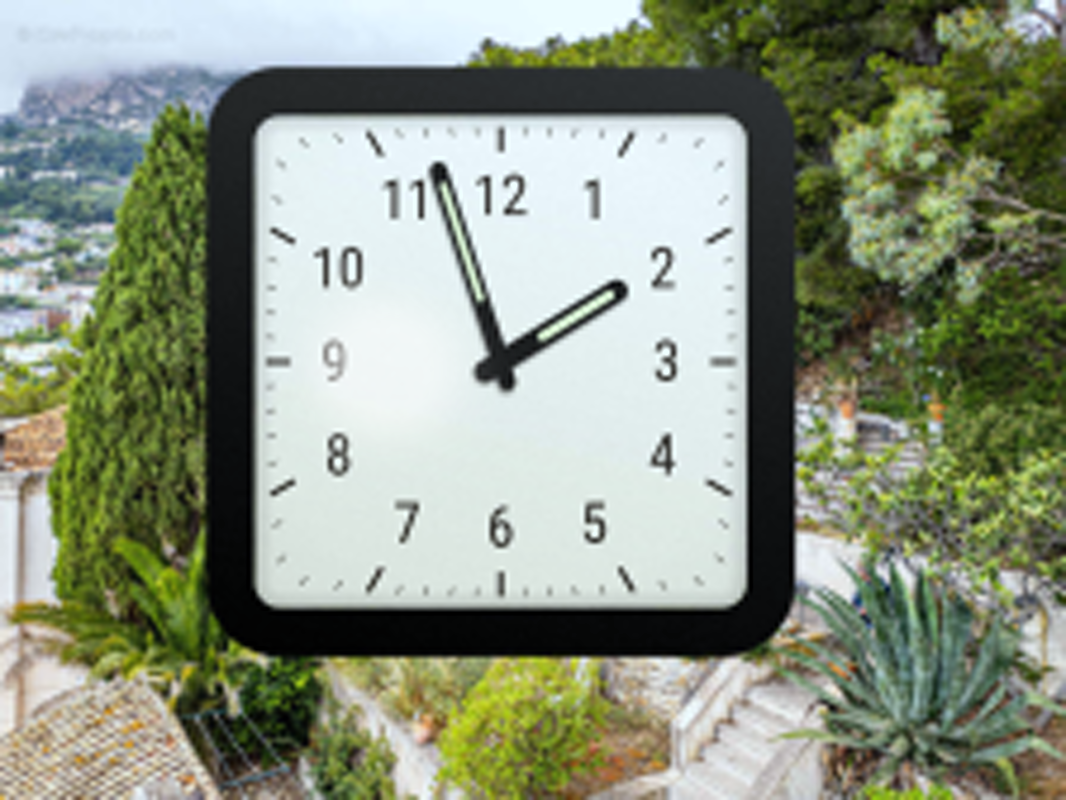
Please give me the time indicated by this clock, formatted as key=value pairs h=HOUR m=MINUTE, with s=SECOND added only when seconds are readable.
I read h=1 m=57
